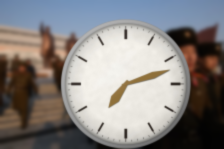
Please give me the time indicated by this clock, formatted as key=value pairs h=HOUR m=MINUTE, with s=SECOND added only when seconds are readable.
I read h=7 m=12
